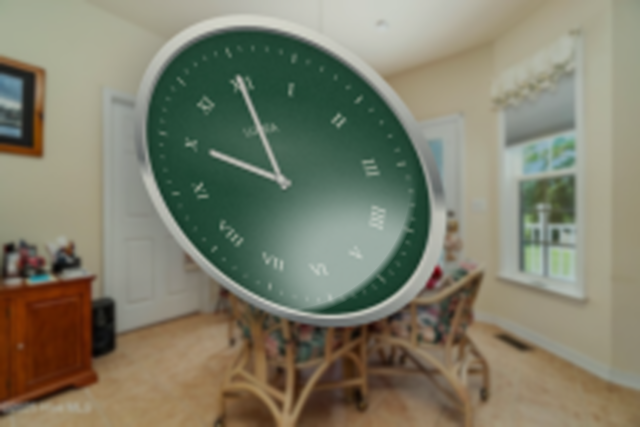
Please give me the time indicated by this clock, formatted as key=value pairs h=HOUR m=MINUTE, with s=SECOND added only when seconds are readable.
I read h=10 m=0
